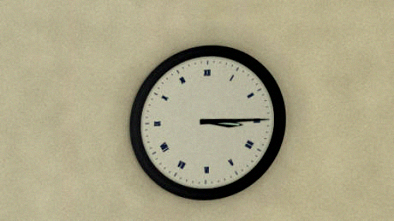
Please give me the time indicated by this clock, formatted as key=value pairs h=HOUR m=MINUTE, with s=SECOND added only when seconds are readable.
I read h=3 m=15
